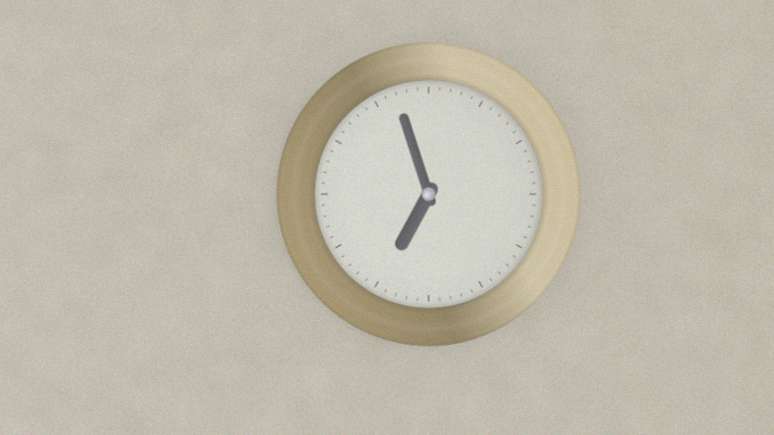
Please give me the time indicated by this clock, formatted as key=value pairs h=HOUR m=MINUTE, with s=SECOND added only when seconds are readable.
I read h=6 m=57
